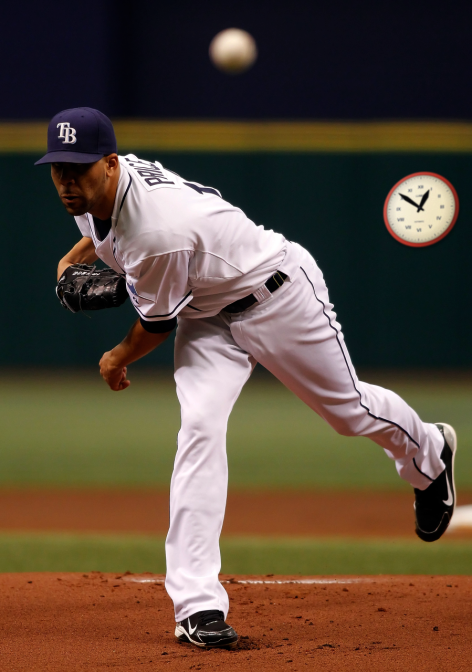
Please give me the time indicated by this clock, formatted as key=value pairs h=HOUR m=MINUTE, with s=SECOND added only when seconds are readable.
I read h=12 m=51
